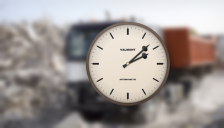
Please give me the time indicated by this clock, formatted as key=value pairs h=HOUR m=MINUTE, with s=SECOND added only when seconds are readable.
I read h=2 m=8
